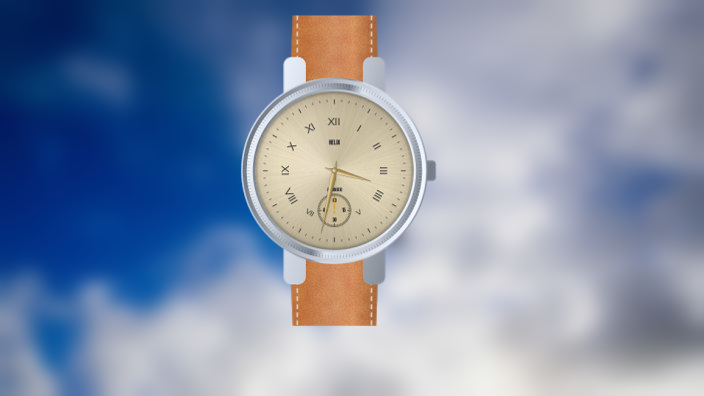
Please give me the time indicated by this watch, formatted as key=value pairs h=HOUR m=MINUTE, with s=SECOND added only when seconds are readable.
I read h=3 m=32
